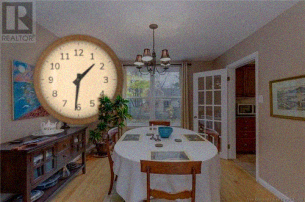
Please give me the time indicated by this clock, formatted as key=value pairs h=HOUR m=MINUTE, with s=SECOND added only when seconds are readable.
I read h=1 m=31
